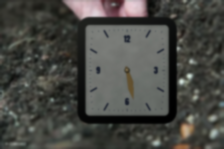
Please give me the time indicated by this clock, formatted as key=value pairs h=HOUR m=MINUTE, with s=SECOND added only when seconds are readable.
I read h=5 m=28
